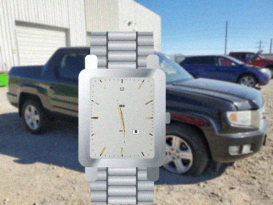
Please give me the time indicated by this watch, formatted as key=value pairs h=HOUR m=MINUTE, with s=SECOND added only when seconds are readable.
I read h=11 m=29
